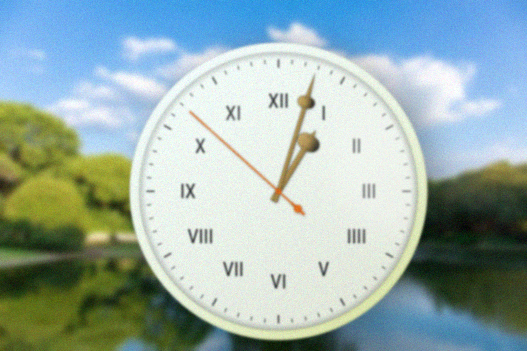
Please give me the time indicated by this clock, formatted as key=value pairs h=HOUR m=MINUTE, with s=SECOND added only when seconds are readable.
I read h=1 m=2 s=52
